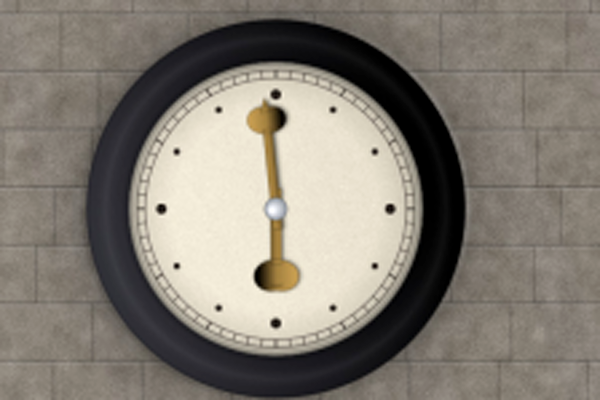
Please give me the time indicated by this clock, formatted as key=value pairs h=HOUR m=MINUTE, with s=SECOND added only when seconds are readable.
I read h=5 m=59
